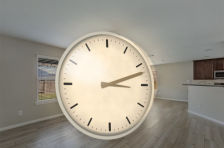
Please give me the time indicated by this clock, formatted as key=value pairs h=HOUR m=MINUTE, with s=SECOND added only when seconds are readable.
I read h=3 m=12
